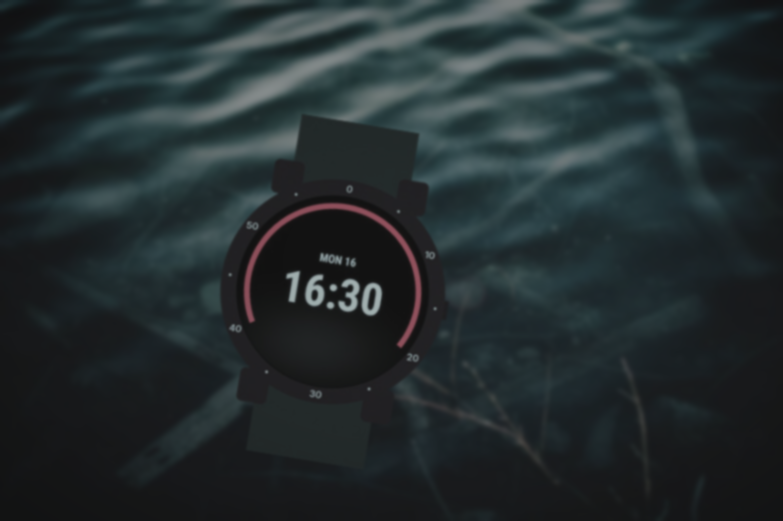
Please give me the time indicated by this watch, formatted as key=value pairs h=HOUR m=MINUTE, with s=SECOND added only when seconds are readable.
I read h=16 m=30
